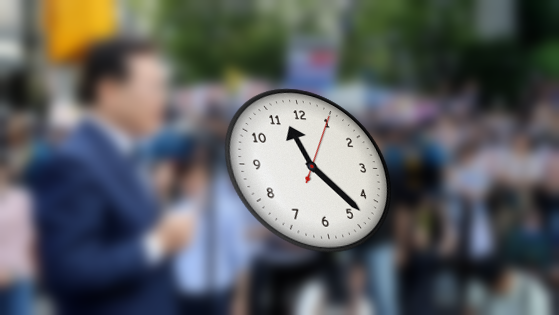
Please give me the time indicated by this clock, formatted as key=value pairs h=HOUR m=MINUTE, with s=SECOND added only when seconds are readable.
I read h=11 m=23 s=5
